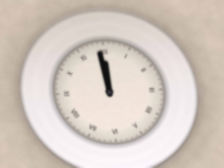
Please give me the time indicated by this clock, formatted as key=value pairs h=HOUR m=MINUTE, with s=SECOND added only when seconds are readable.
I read h=11 m=59
